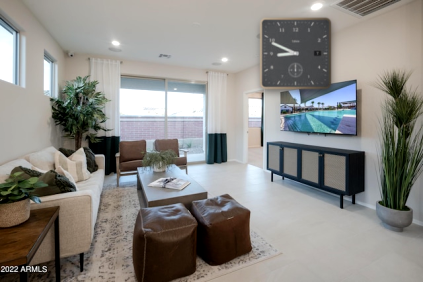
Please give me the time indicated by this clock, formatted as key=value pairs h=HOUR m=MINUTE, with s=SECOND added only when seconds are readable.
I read h=8 m=49
